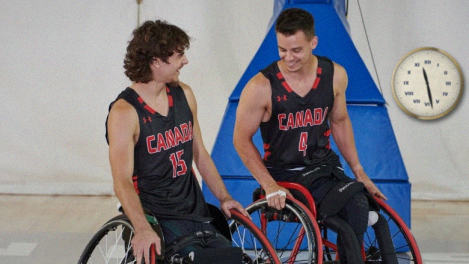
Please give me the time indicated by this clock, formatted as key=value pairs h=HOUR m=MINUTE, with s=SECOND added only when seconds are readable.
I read h=11 m=28
